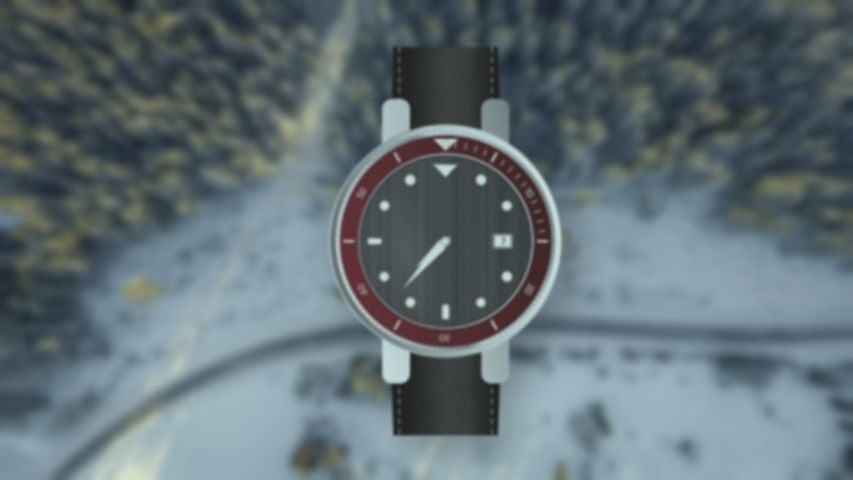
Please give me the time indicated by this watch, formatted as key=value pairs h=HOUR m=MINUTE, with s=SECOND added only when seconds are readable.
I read h=7 m=37
